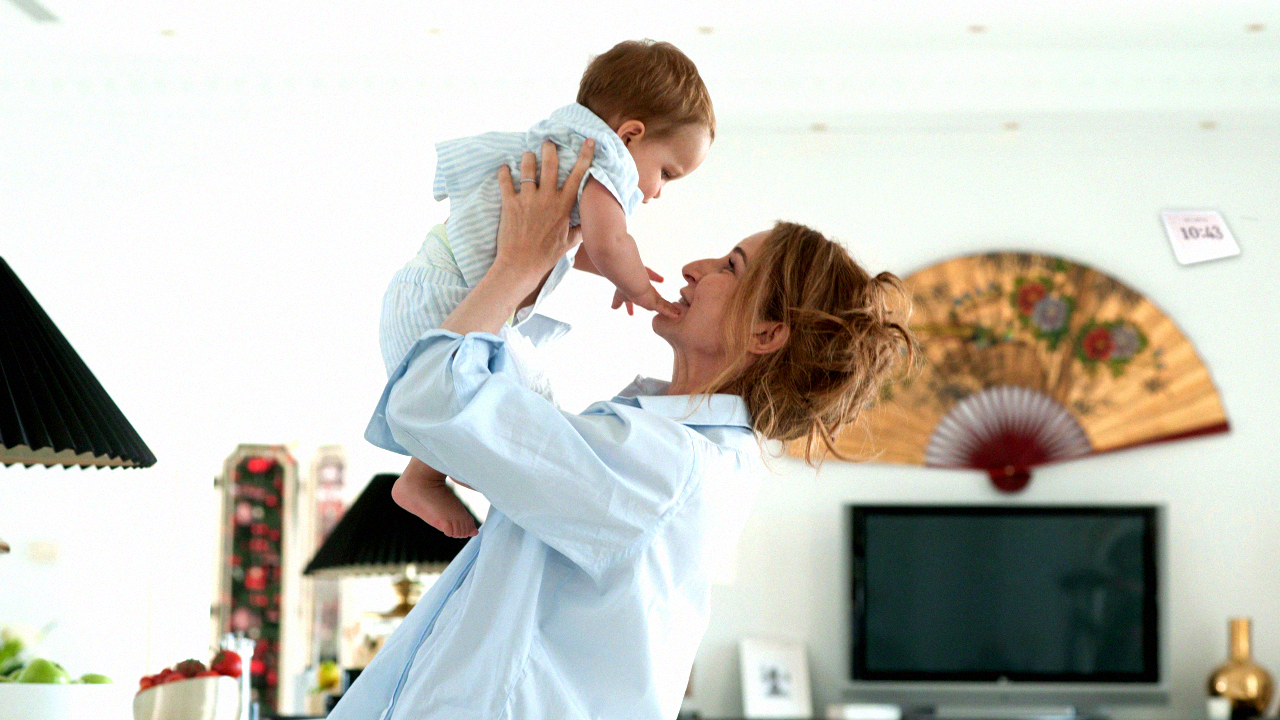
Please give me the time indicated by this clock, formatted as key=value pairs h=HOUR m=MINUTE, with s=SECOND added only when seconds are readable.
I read h=10 m=43
